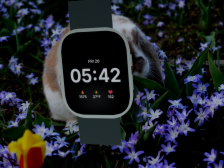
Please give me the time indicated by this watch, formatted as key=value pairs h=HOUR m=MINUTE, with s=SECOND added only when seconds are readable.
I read h=5 m=42
